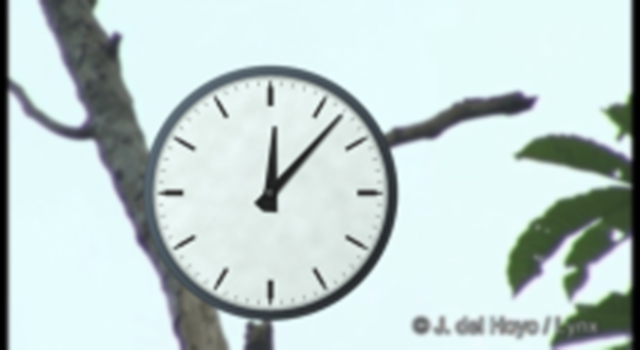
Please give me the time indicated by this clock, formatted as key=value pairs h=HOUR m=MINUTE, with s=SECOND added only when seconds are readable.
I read h=12 m=7
